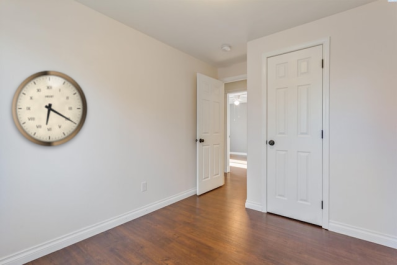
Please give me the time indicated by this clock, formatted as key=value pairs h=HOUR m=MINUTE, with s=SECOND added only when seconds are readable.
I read h=6 m=20
